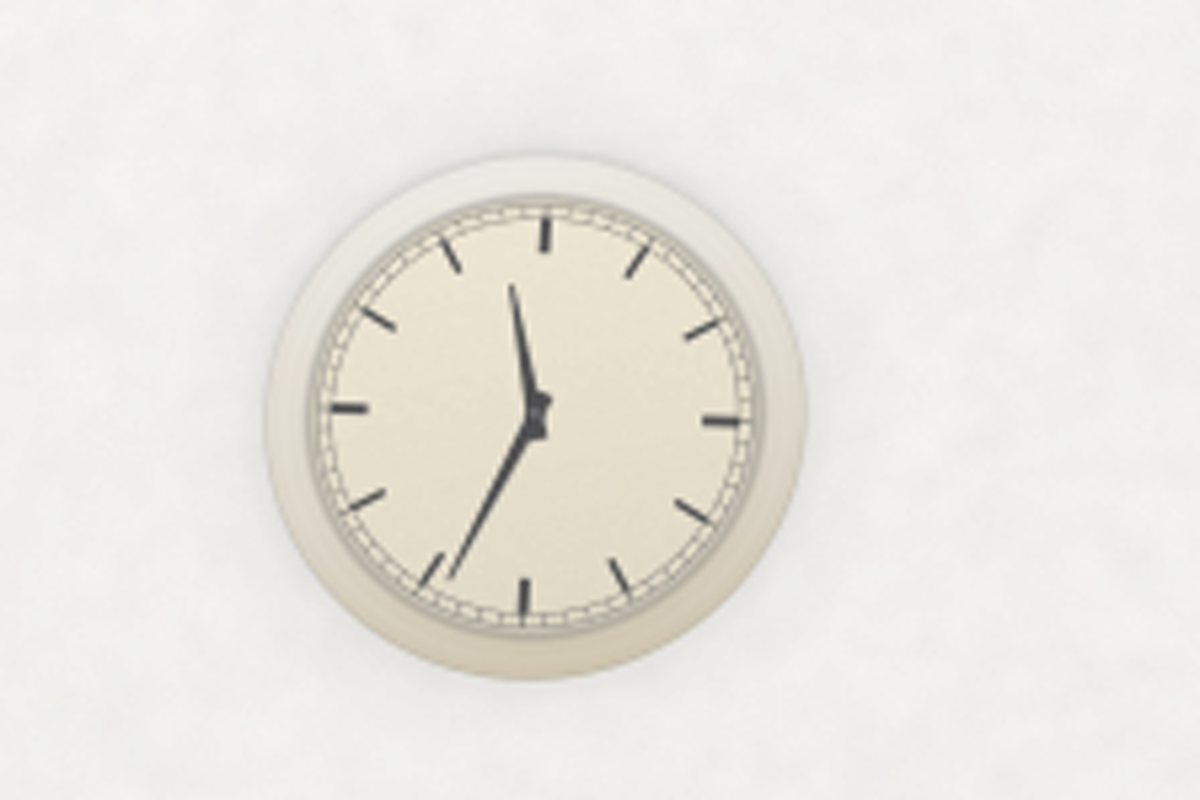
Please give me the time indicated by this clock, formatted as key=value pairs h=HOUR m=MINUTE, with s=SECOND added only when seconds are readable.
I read h=11 m=34
